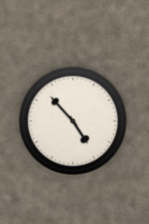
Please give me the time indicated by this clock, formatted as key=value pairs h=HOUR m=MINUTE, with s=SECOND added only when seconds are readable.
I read h=4 m=53
